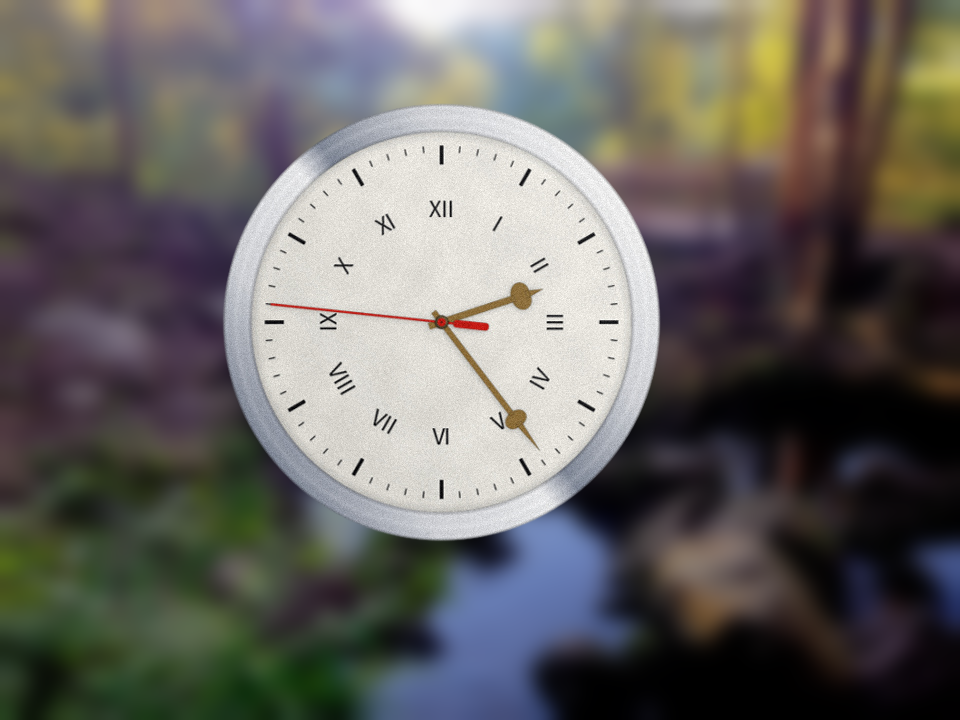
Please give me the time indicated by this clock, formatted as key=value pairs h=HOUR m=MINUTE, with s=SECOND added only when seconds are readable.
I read h=2 m=23 s=46
